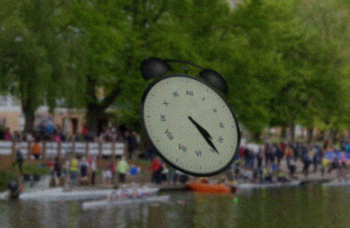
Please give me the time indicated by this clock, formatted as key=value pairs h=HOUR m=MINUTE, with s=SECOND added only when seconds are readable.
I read h=4 m=24
